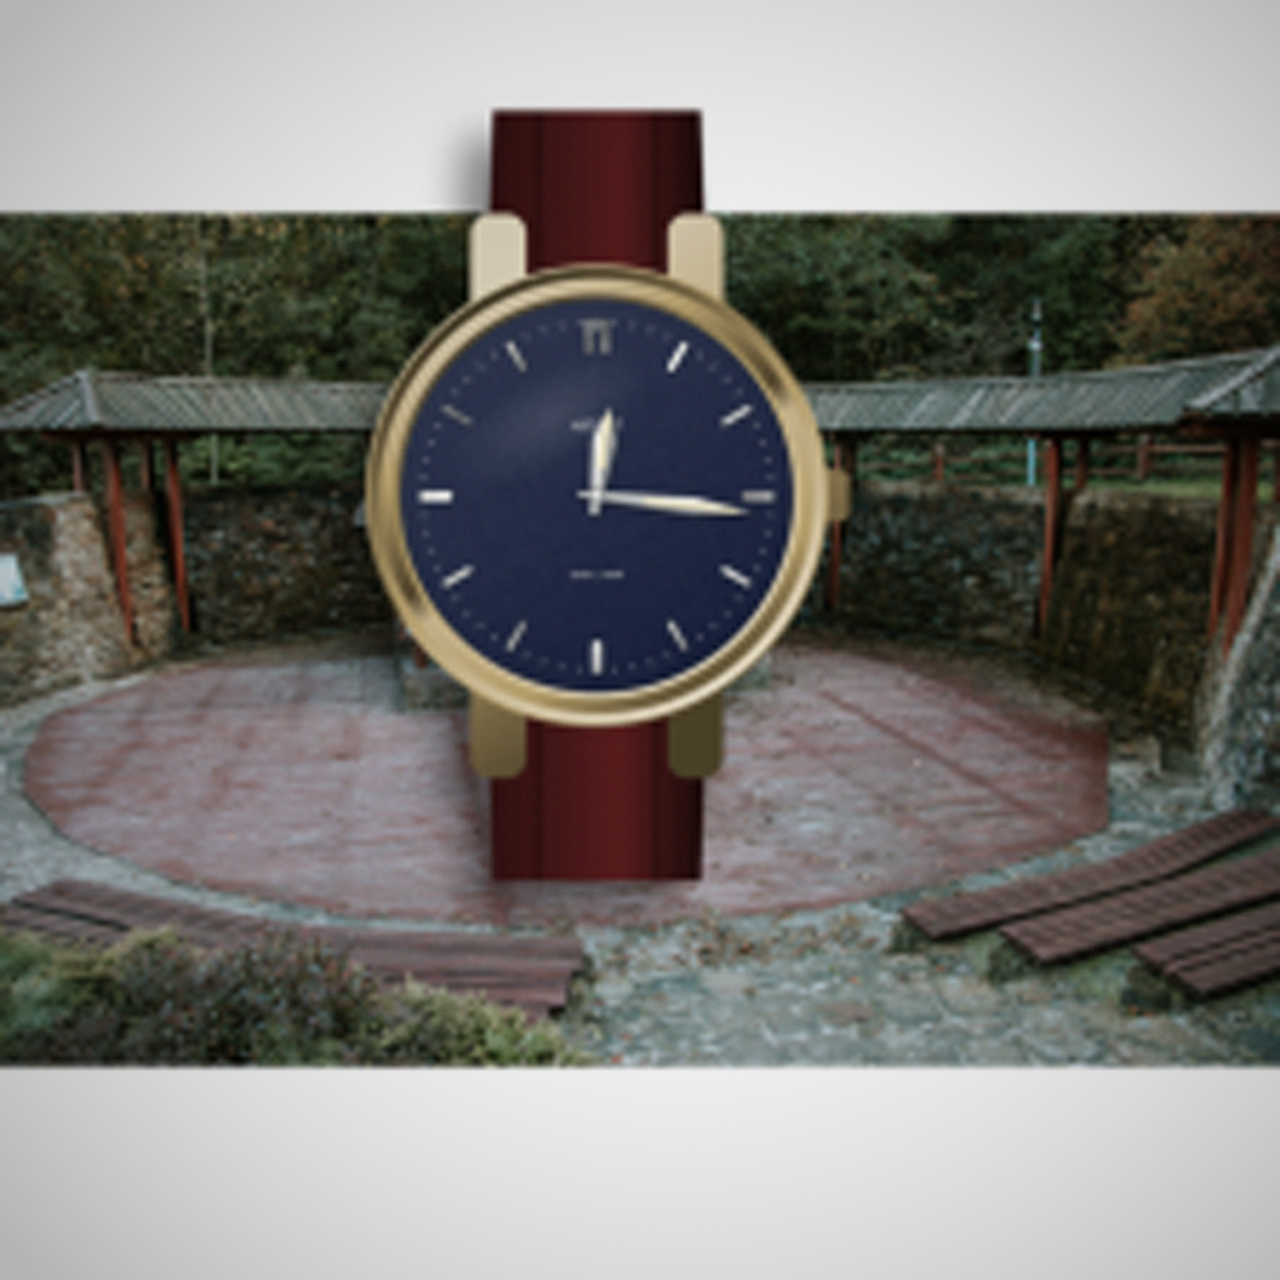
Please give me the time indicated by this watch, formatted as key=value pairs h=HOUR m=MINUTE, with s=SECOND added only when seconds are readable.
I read h=12 m=16
